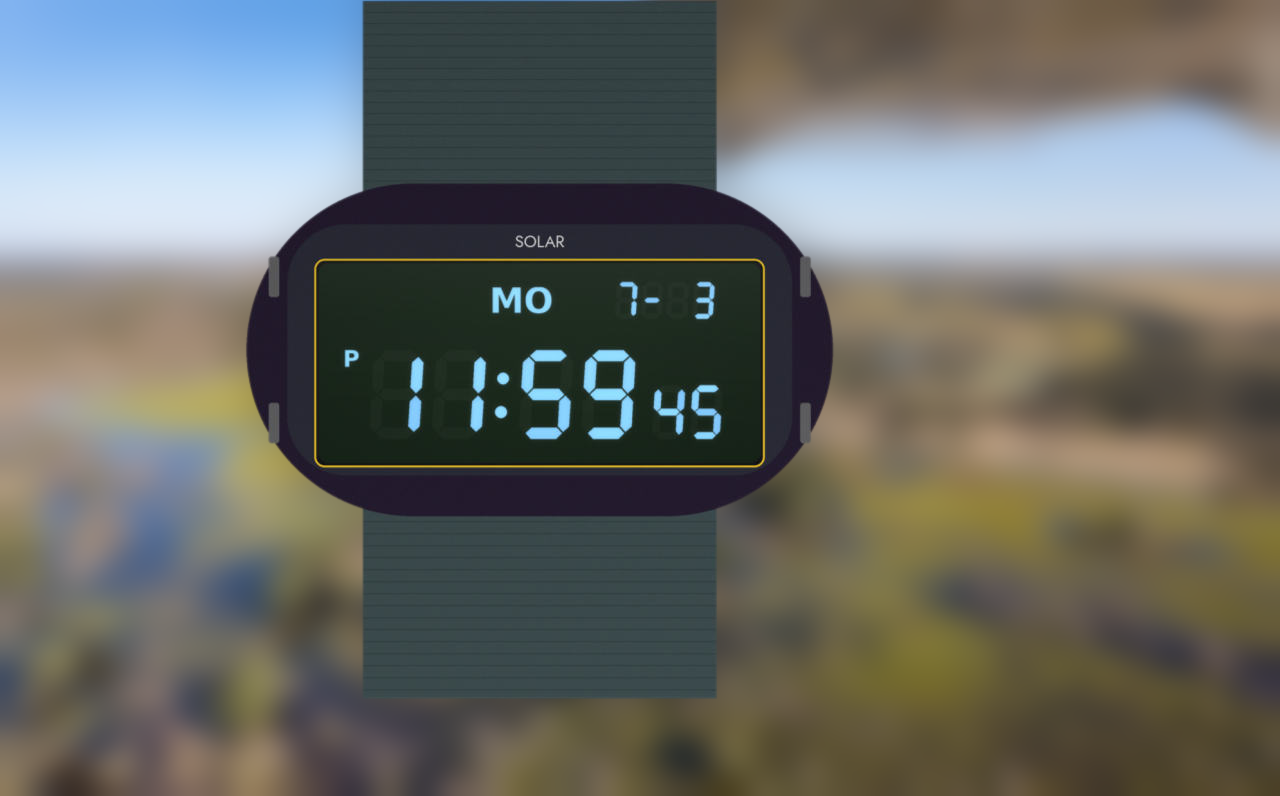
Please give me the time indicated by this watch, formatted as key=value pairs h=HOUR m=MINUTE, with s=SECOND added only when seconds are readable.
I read h=11 m=59 s=45
